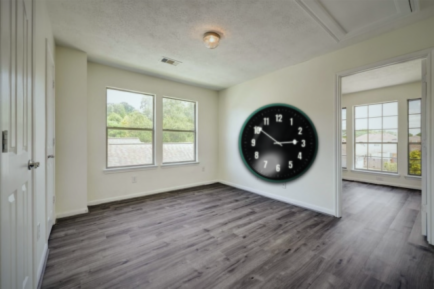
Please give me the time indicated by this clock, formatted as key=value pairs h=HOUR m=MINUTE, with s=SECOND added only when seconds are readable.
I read h=2 m=51
